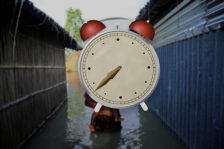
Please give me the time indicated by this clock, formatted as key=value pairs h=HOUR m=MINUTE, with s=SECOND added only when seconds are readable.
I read h=7 m=38
